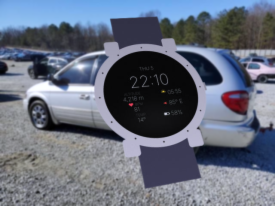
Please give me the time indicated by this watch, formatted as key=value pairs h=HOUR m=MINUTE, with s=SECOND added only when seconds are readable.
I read h=22 m=10
